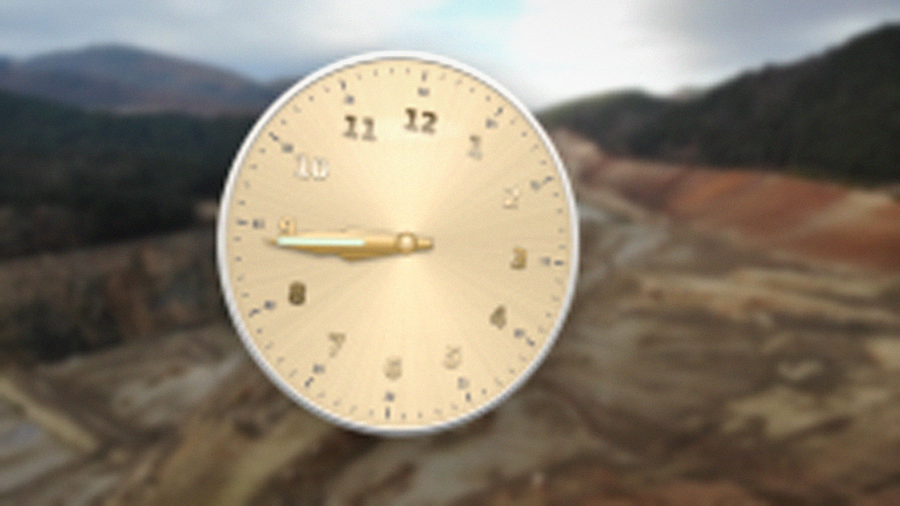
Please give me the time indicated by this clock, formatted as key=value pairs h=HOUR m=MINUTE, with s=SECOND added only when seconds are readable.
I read h=8 m=44
